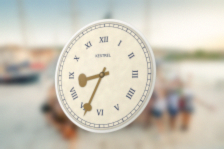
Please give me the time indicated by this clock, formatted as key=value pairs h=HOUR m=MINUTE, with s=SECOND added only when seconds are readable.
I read h=8 m=34
